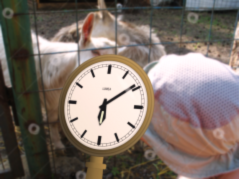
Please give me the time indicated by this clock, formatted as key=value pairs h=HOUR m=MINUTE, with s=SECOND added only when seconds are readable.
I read h=6 m=9
